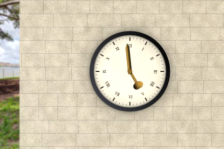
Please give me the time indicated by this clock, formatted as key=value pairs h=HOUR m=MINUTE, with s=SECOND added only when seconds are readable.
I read h=4 m=59
